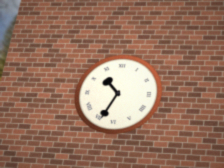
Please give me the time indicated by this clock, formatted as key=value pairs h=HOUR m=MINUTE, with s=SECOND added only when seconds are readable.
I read h=10 m=34
